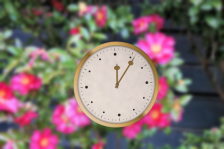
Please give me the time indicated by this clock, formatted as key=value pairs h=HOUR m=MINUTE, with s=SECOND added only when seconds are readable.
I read h=12 m=6
